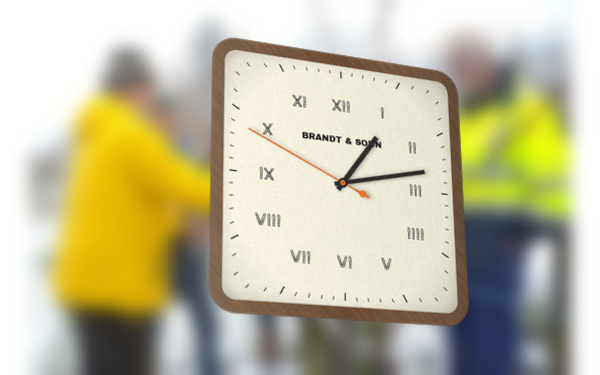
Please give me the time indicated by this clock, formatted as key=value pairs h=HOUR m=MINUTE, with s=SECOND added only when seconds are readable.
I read h=1 m=12 s=49
